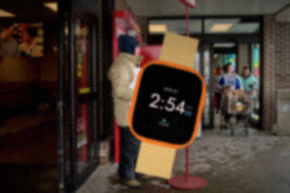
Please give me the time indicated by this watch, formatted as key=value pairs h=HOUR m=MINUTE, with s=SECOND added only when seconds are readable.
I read h=2 m=54
